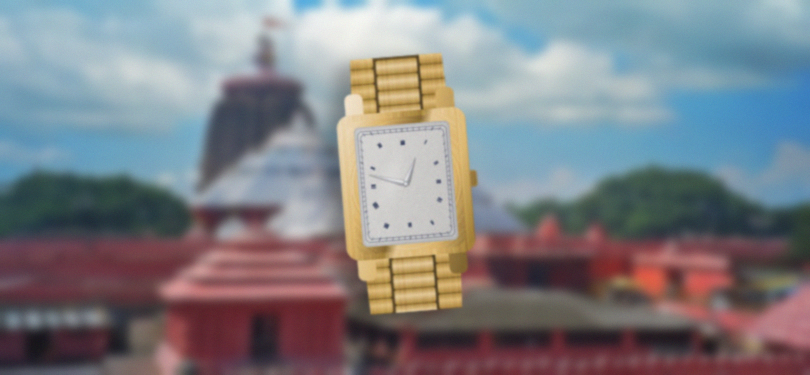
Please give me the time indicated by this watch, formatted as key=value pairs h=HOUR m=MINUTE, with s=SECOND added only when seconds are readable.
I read h=12 m=48
